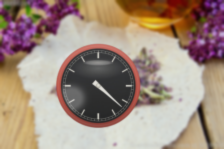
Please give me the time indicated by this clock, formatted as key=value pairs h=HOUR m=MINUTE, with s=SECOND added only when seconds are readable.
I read h=4 m=22
